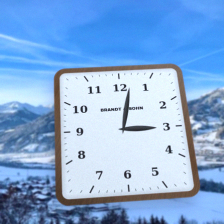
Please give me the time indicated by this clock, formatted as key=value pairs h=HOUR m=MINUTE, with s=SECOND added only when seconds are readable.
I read h=3 m=2
